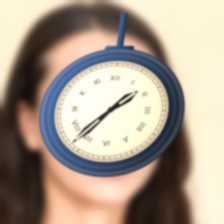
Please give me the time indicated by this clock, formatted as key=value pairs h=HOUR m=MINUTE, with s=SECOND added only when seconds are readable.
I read h=1 m=37
